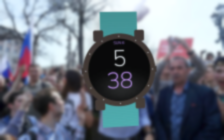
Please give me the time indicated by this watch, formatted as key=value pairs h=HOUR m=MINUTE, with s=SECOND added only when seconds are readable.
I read h=5 m=38
